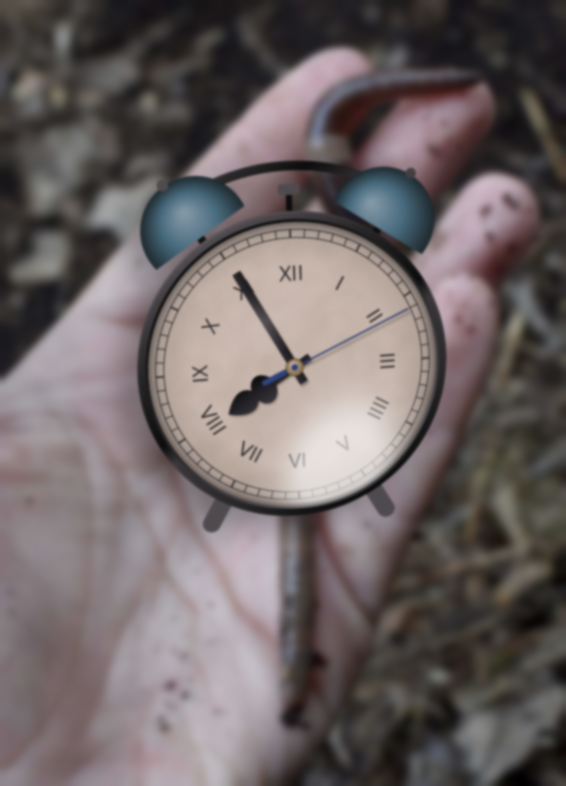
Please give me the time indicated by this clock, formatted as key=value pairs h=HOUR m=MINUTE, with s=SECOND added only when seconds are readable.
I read h=7 m=55 s=11
